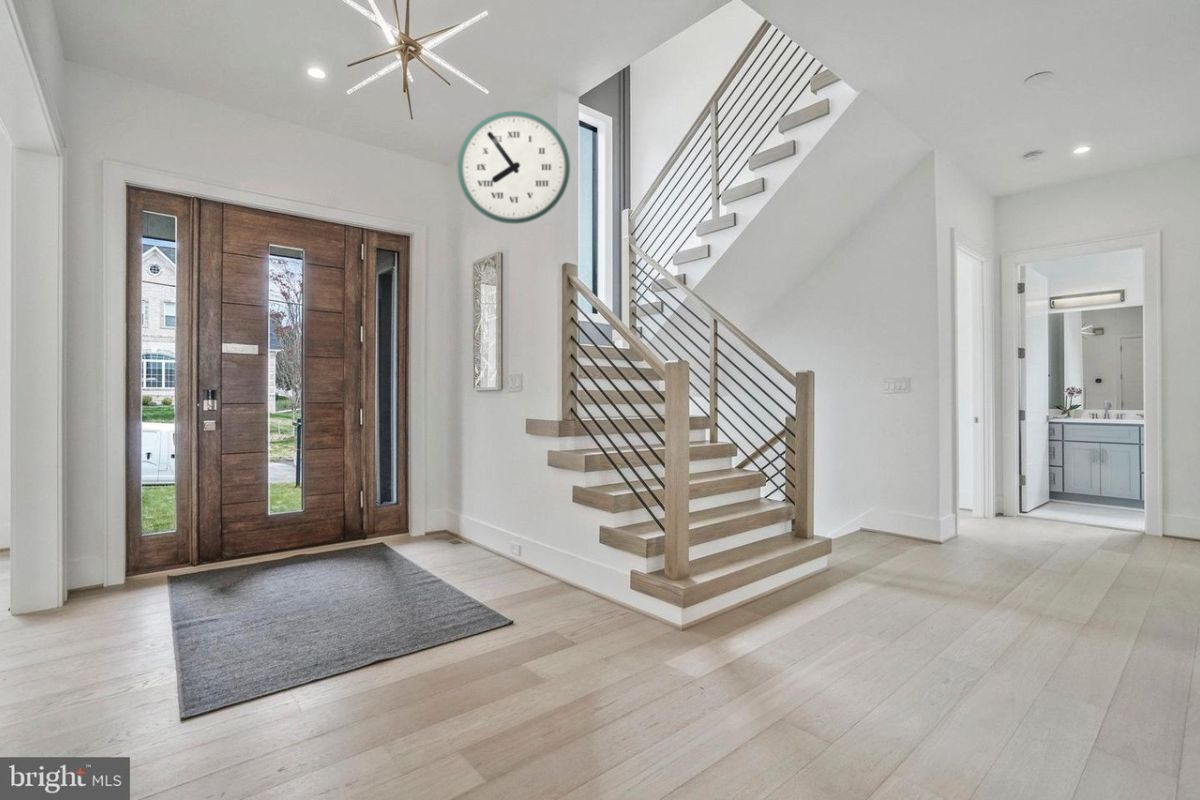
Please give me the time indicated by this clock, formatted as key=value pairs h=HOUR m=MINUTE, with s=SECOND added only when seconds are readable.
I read h=7 m=54
